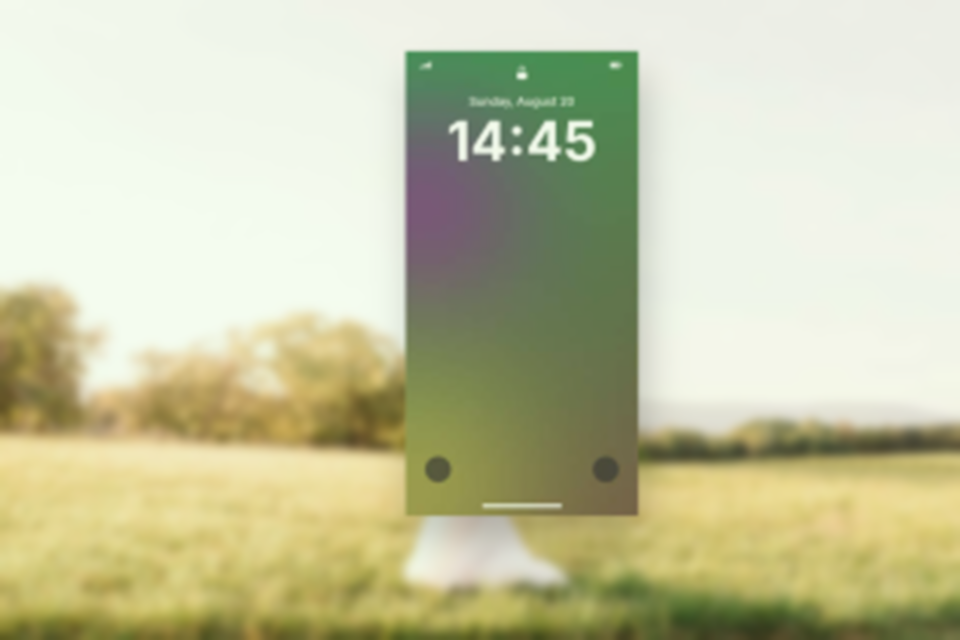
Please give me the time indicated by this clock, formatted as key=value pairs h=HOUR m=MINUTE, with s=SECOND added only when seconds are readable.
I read h=14 m=45
